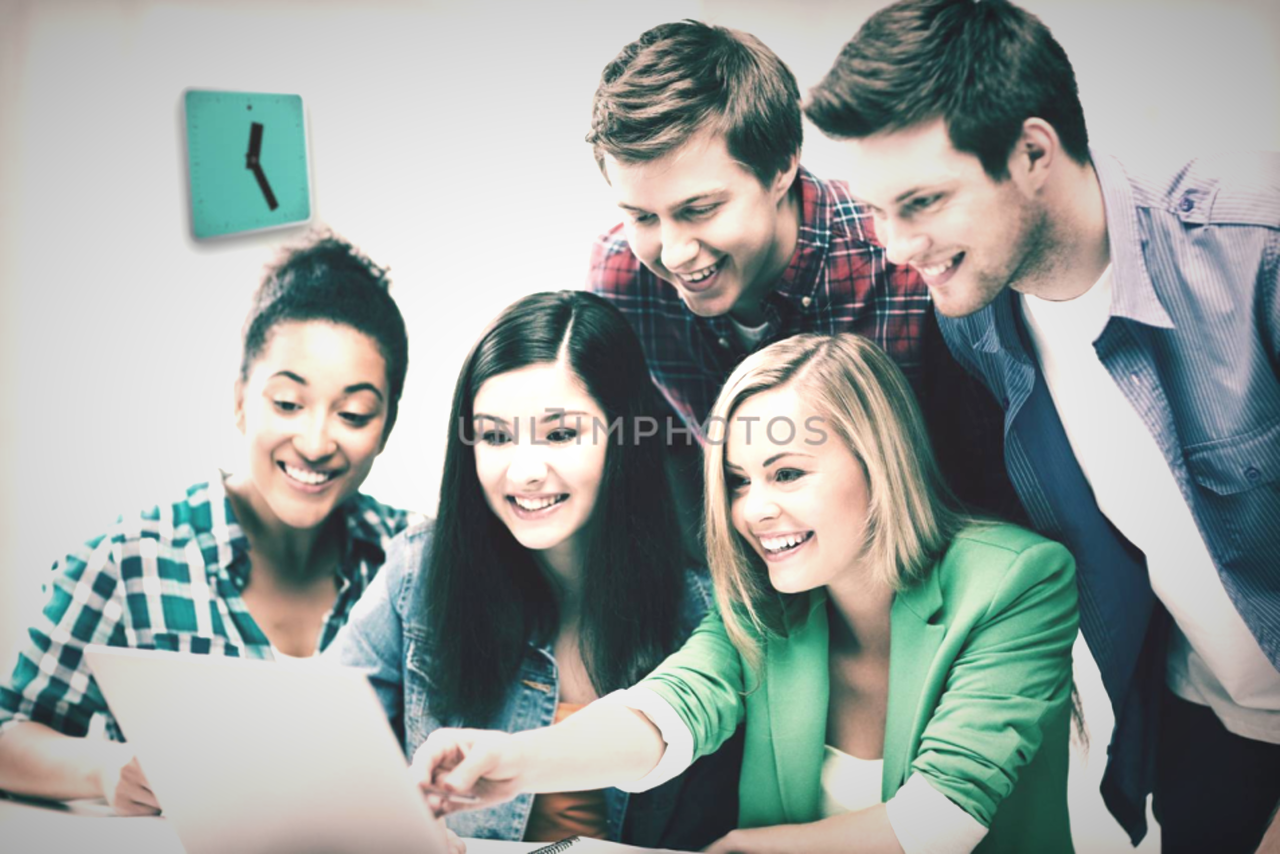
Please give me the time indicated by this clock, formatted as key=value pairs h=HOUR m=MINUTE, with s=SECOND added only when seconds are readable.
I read h=12 m=26
